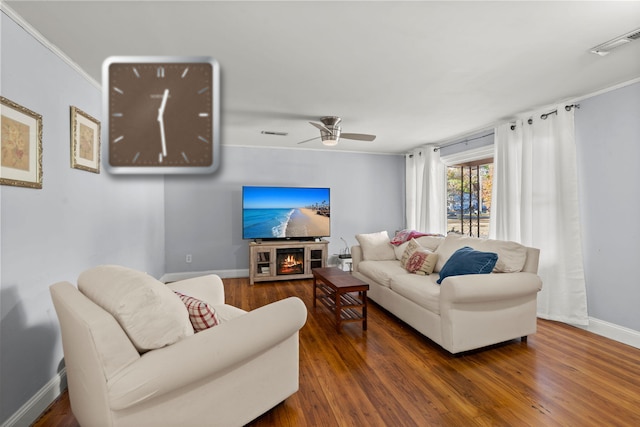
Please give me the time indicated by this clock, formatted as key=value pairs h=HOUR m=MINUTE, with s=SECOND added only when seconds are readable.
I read h=12 m=29
